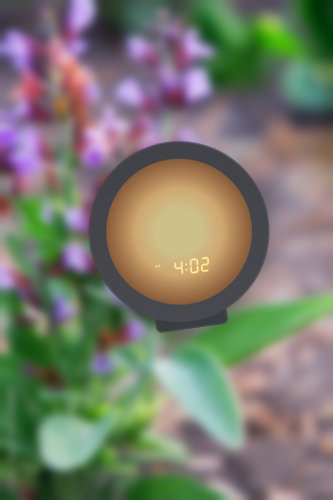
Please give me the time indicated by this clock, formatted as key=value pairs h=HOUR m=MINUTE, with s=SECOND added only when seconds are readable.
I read h=4 m=2
